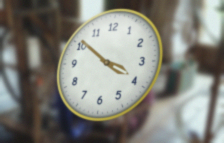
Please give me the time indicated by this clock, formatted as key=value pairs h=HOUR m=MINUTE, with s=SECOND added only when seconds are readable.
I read h=3 m=51
